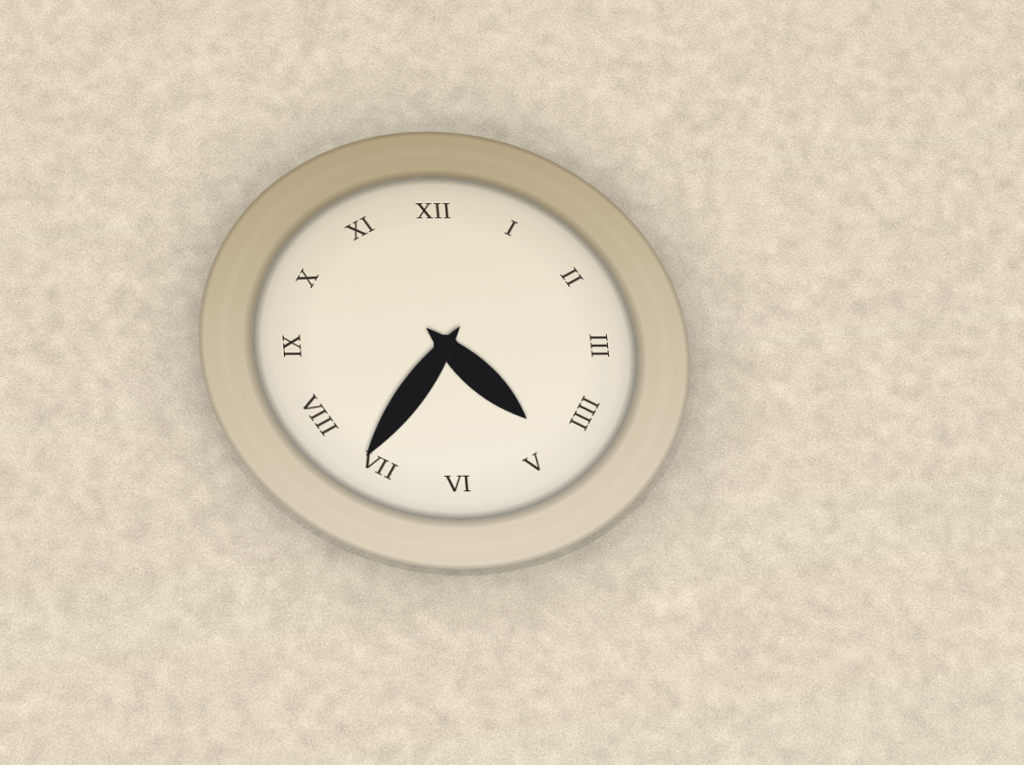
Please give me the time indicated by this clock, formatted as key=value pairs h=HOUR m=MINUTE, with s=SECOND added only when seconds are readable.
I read h=4 m=36
